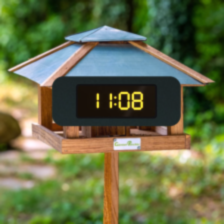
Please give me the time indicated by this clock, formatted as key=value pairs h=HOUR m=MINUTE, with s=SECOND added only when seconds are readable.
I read h=11 m=8
